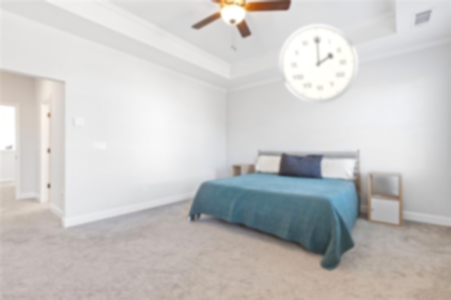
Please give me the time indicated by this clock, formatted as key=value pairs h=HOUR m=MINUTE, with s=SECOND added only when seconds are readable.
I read h=2 m=0
